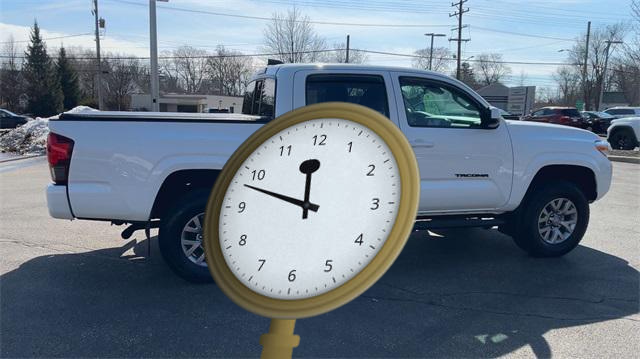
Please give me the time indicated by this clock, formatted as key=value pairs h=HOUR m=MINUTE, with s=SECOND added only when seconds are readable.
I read h=11 m=48
